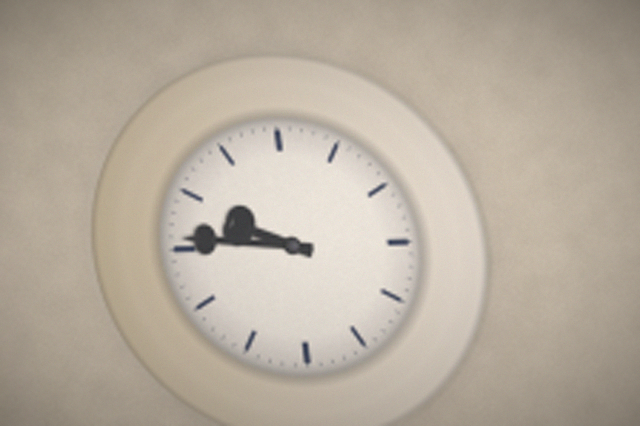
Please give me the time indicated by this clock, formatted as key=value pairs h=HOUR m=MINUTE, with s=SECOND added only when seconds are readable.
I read h=9 m=46
